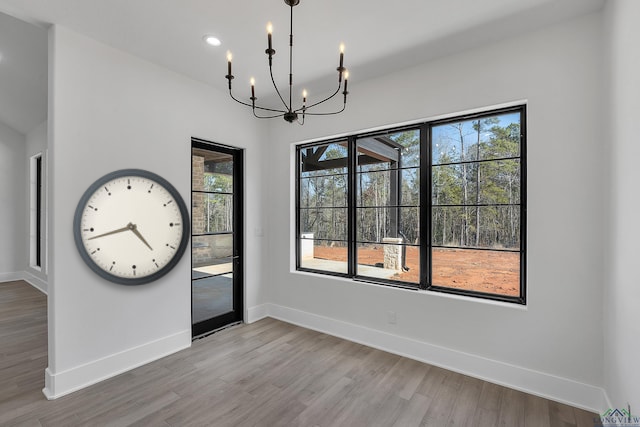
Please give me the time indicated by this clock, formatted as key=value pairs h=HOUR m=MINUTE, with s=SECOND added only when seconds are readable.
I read h=4 m=43
